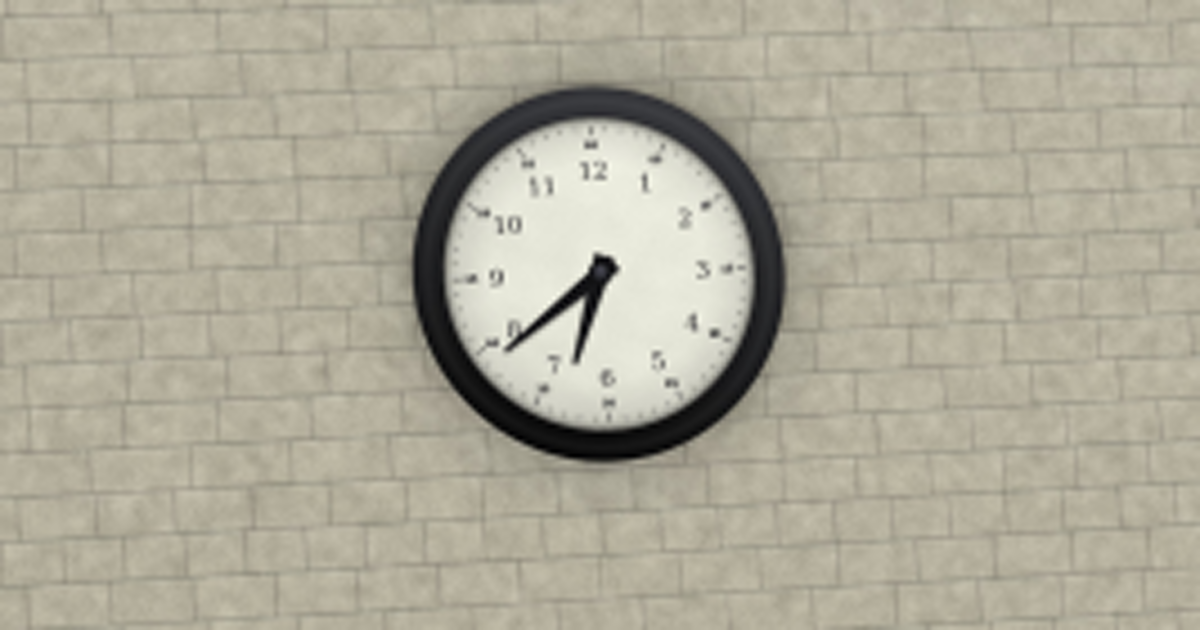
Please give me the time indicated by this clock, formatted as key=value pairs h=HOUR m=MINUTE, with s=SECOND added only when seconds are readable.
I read h=6 m=39
